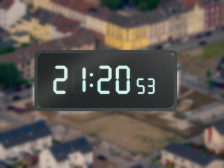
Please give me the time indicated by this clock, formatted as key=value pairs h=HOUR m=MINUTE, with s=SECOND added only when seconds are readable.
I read h=21 m=20 s=53
